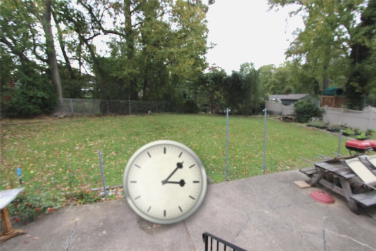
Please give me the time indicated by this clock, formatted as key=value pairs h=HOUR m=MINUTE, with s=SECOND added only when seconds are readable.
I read h=3 m=7
